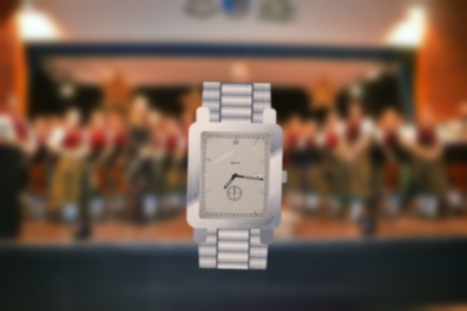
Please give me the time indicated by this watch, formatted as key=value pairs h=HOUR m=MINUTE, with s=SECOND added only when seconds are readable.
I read h=7 m=16
